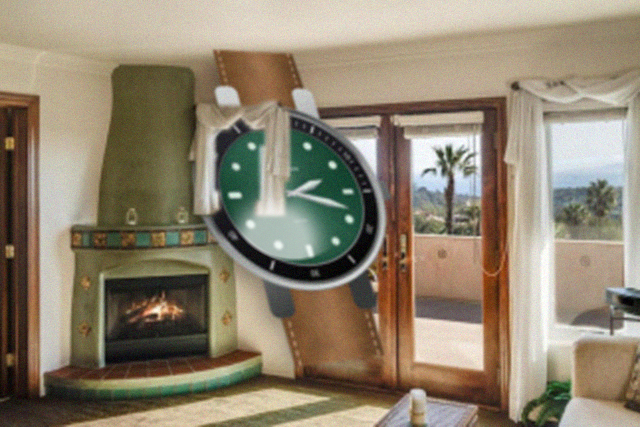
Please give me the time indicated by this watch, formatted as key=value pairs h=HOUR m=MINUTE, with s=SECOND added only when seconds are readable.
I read h=2 m=18
